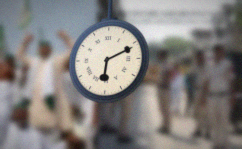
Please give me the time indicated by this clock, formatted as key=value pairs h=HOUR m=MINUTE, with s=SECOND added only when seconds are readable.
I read h=6 m=11
